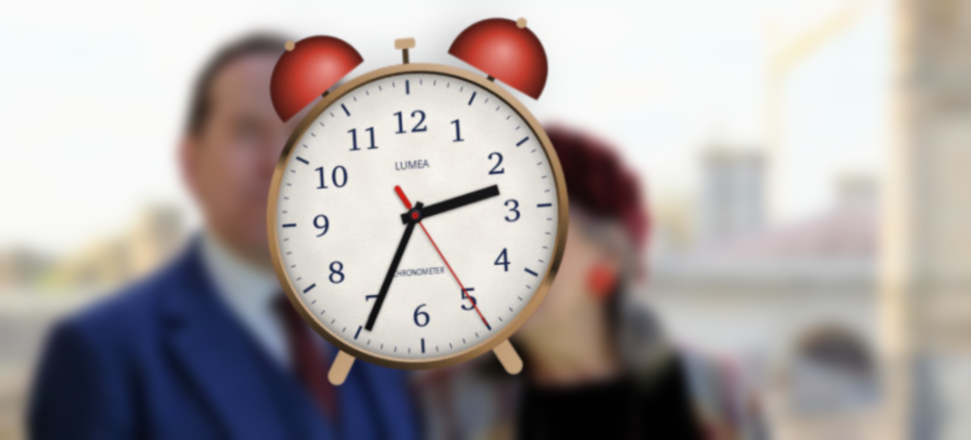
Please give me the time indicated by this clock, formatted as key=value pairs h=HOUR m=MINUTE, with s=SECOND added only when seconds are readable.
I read h=2 m=34 s=25
